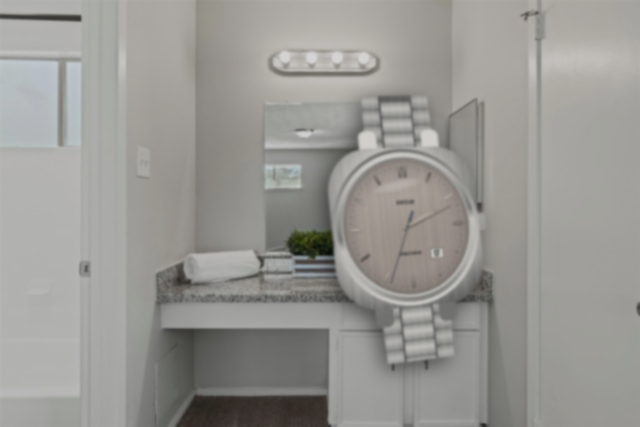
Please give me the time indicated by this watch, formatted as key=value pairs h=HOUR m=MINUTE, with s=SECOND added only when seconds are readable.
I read h=2 m=11 s=34
